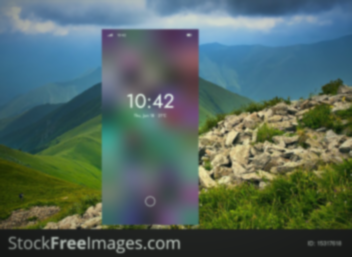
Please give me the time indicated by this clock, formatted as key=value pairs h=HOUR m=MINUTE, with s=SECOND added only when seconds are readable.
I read h=10 m=42
